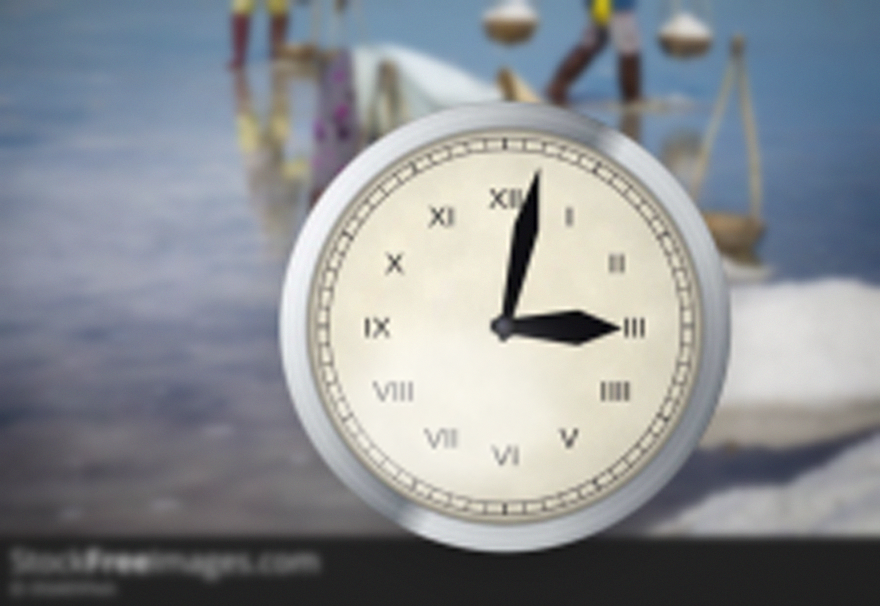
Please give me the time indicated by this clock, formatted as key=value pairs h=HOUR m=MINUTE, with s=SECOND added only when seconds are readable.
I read h=3 m=2
